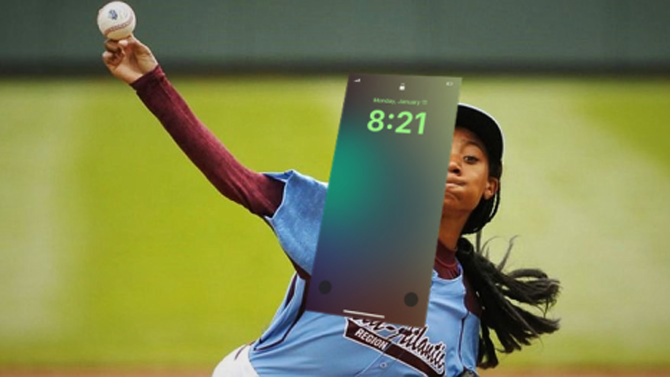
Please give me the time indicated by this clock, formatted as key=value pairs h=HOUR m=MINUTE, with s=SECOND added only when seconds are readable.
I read h=8 m=21
